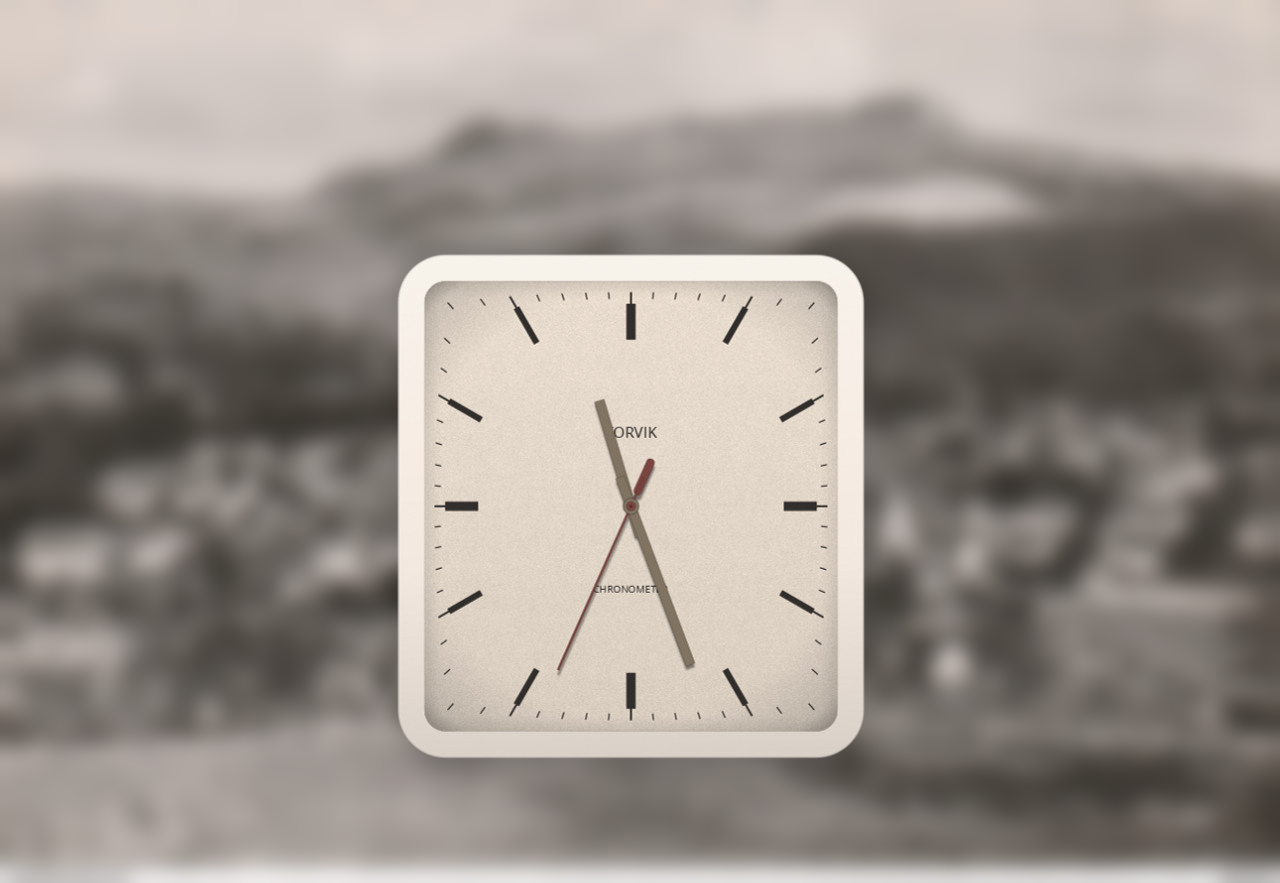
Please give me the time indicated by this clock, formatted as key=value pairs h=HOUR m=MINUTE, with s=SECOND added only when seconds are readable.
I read h=11 m=26 s=34
